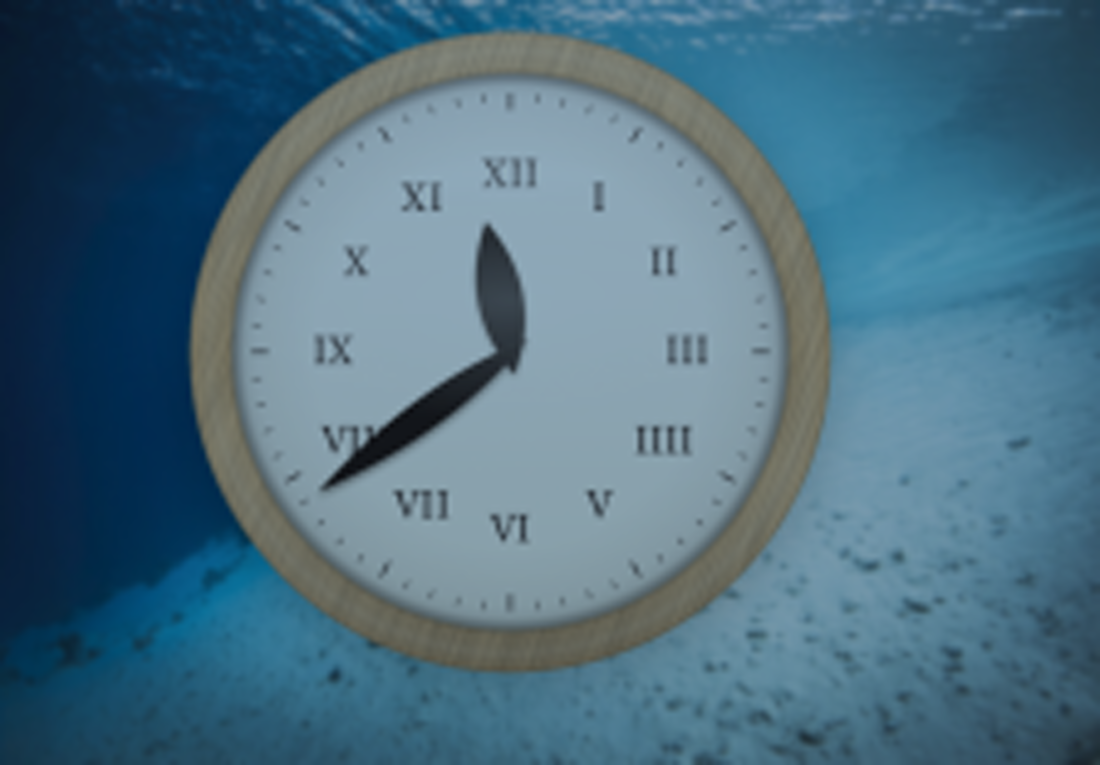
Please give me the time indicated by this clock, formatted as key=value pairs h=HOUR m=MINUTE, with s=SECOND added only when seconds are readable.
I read h=11 m=39
